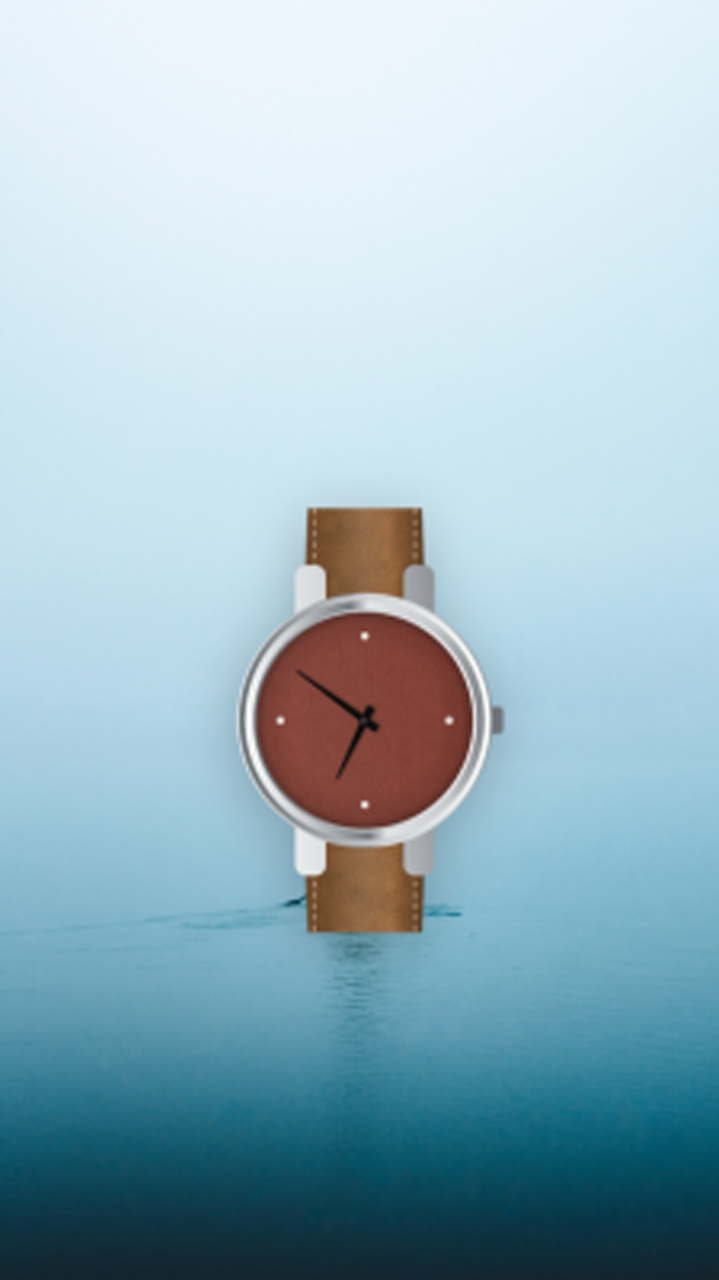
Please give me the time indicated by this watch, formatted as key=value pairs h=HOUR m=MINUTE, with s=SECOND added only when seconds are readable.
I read h=6 m=51
